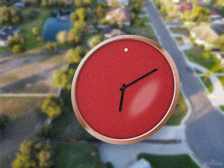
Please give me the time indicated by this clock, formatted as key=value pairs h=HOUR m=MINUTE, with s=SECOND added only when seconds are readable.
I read h=6 m=10
